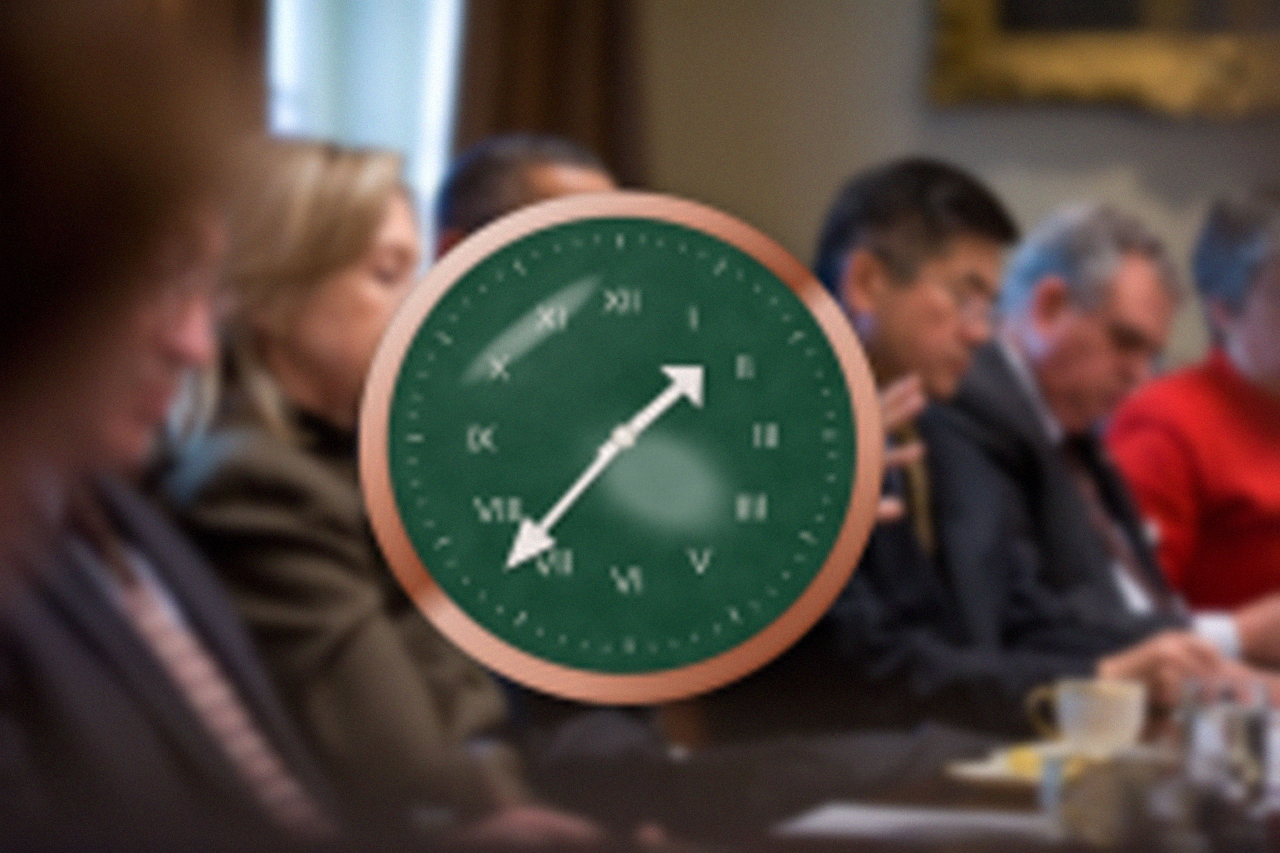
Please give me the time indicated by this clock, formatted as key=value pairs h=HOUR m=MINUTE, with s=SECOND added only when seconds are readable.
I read h=1 m=37
